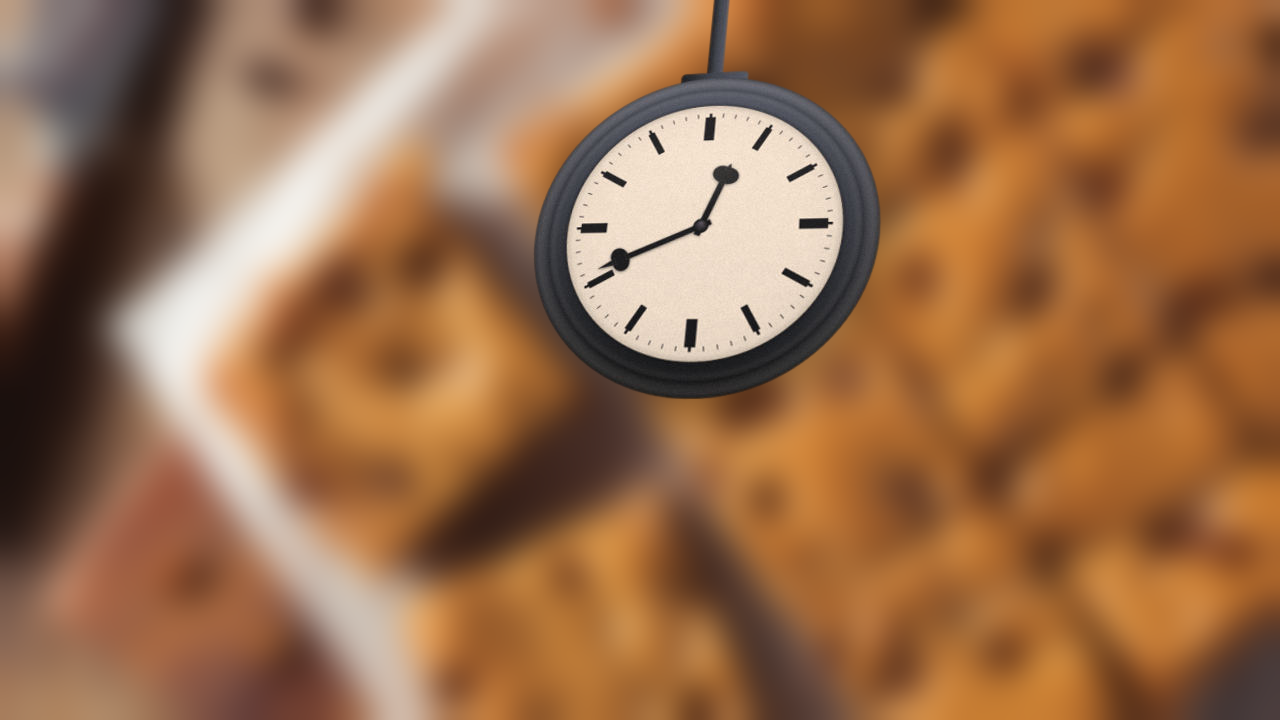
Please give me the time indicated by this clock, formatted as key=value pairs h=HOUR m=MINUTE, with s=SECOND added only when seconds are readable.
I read h=12 m=41
